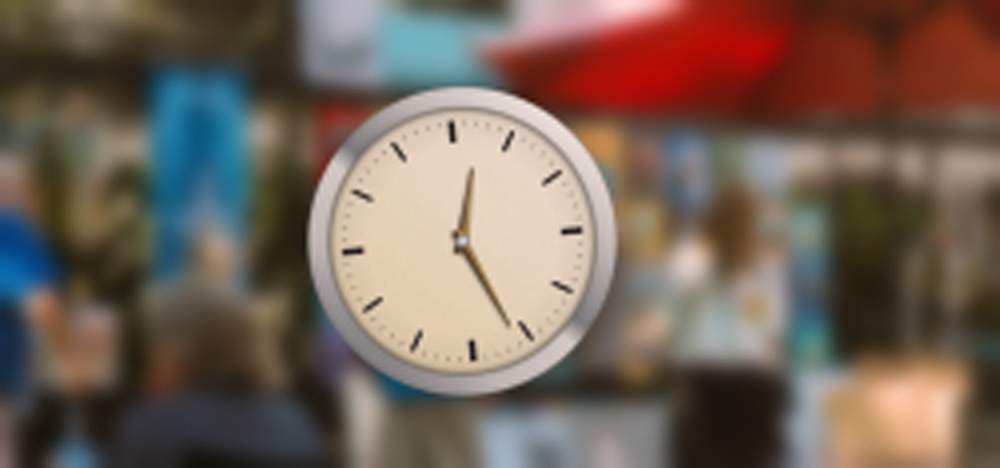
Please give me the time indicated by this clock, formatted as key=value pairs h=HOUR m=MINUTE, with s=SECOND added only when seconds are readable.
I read h=12 m=26
